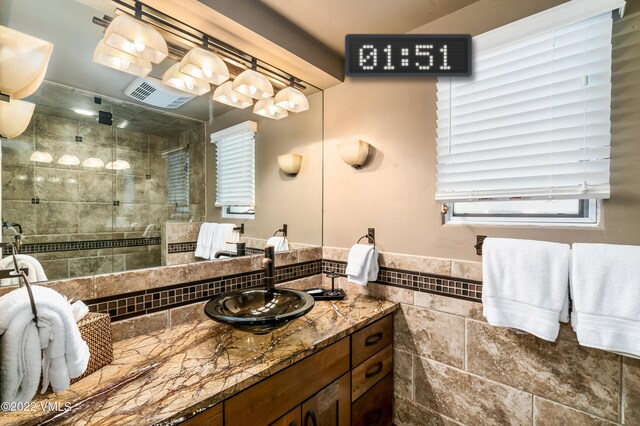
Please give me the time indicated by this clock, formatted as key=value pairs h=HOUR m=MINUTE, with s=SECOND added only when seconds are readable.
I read h=1 m=51
